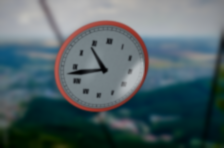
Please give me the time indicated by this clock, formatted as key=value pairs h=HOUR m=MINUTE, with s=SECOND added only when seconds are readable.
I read h=10 m=43
